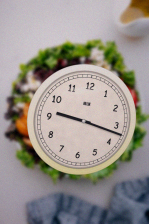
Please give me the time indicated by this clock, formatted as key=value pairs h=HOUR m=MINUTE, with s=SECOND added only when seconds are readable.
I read h=9 m=17
